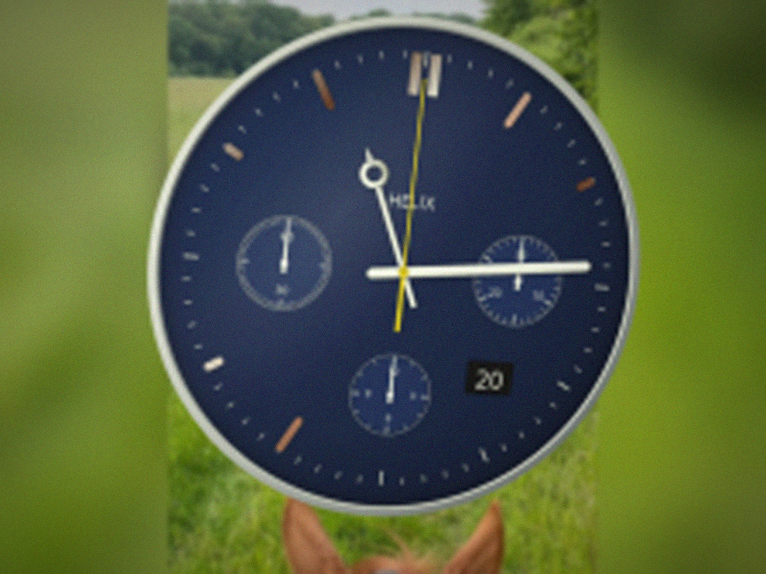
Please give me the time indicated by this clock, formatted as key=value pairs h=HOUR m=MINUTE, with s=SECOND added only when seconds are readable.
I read h=11 m=14
